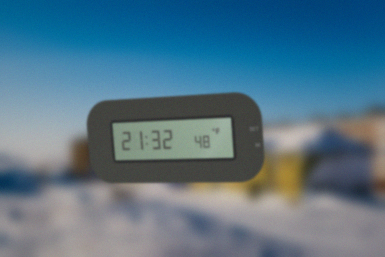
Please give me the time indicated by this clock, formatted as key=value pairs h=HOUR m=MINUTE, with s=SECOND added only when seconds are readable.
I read h=21 m=32
